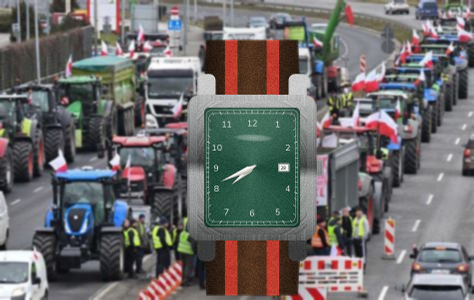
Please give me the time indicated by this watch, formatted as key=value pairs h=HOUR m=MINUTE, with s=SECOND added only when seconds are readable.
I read h=7 m=41
